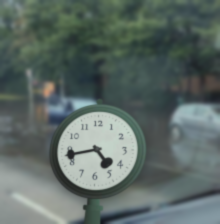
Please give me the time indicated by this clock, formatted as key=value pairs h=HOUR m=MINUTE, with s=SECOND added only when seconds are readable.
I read h=4 m=43
